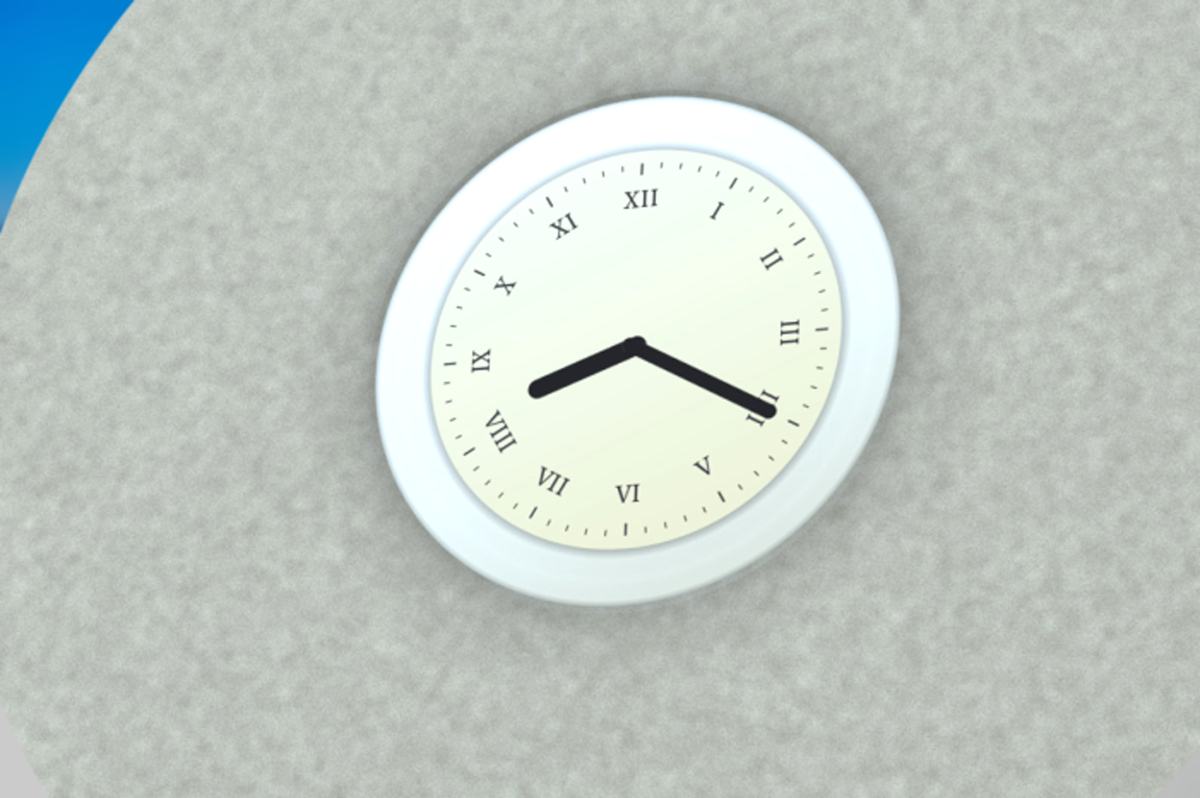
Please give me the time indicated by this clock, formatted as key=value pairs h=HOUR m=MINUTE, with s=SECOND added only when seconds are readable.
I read h=8 m=20
